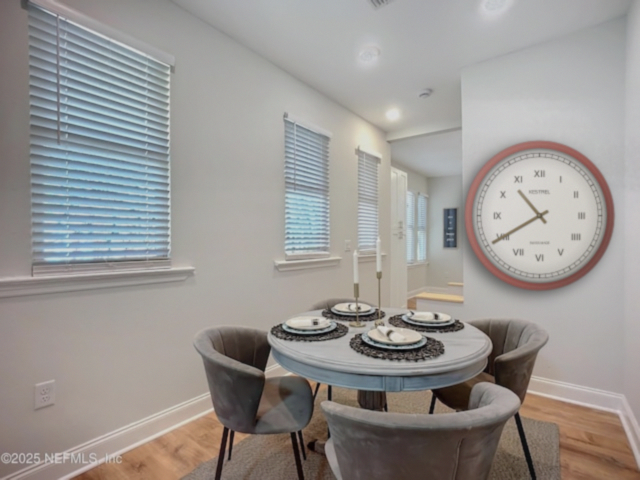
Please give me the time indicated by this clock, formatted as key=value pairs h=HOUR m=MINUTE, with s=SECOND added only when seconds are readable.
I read h=10 m=40
